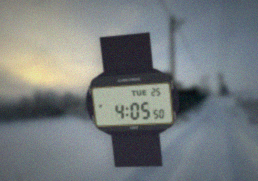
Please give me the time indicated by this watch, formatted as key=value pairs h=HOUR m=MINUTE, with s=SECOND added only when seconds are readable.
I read h=4 m=5
